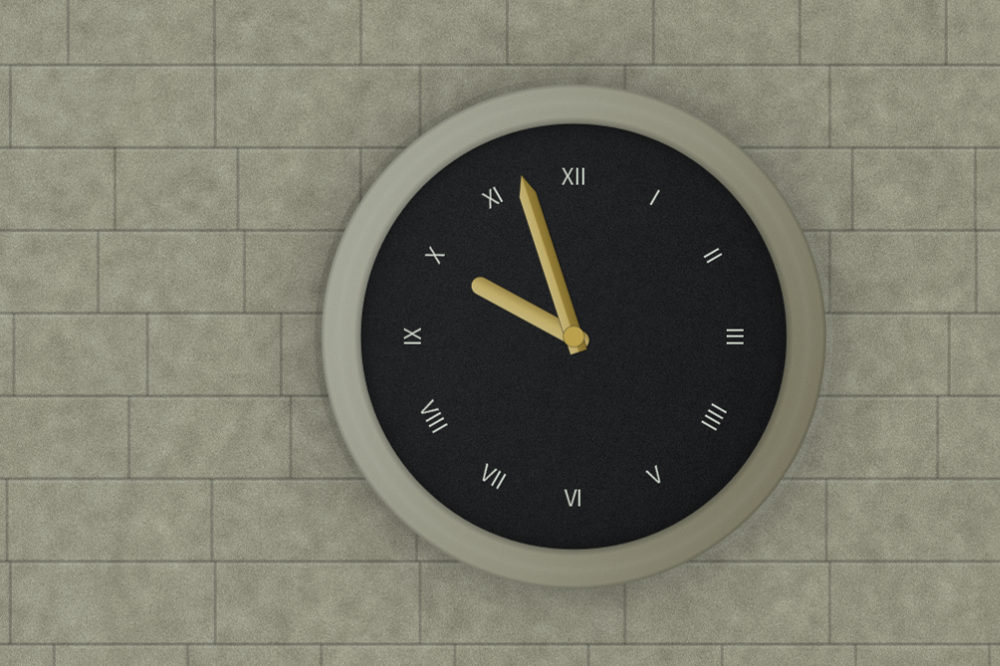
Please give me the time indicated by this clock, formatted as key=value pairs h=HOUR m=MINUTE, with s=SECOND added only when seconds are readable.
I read h=9 m=57
